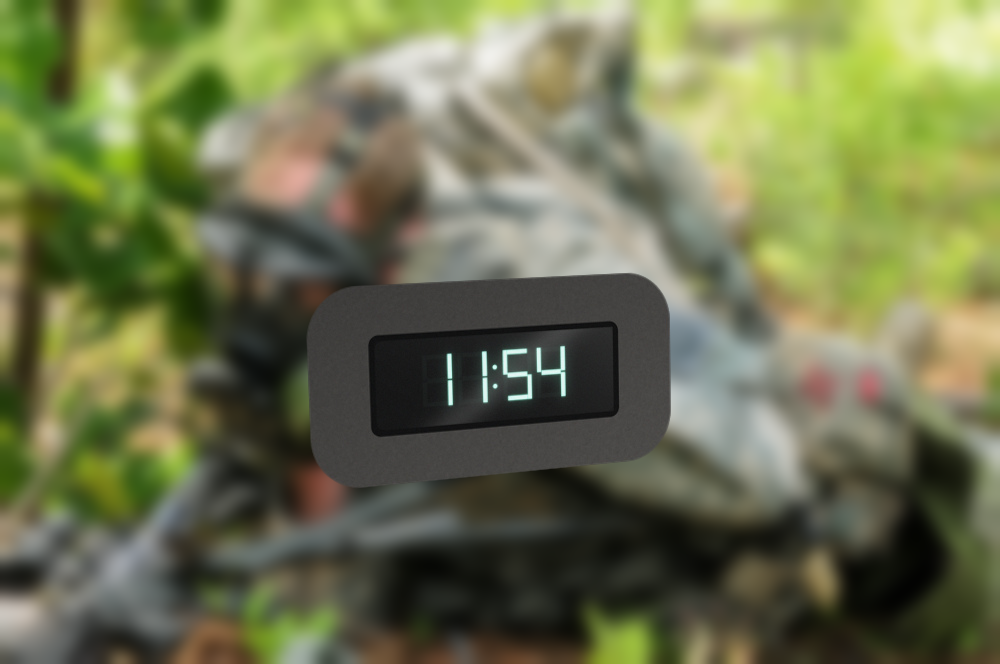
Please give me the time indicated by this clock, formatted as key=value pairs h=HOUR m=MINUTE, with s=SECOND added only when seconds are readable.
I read h=11 m=54
